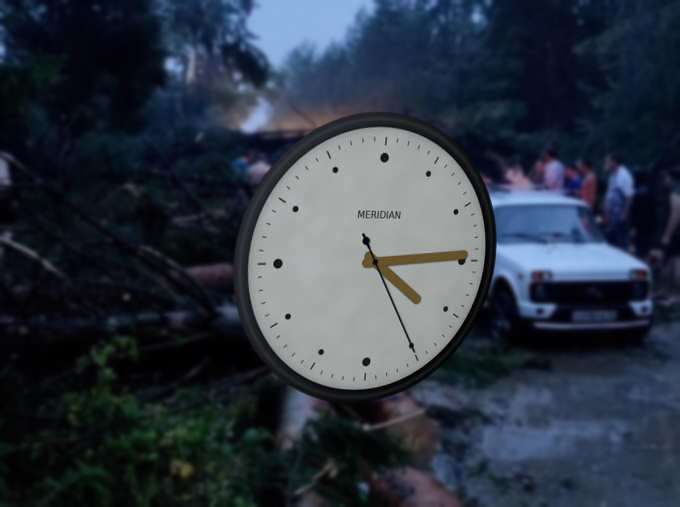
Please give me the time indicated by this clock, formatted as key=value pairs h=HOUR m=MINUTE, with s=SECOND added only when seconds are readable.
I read h=4 m=14 s=25
